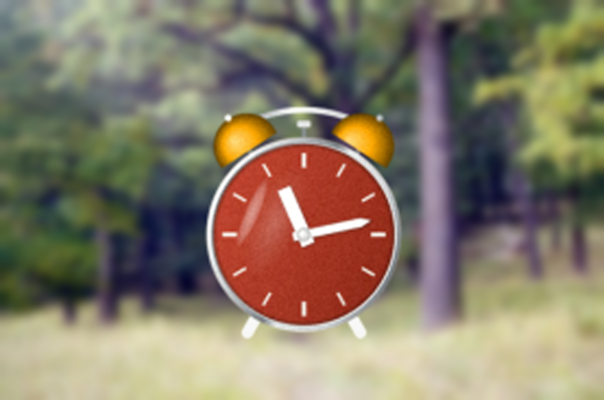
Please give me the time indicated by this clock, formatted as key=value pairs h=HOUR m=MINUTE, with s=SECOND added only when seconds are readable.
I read h=11 m=13
